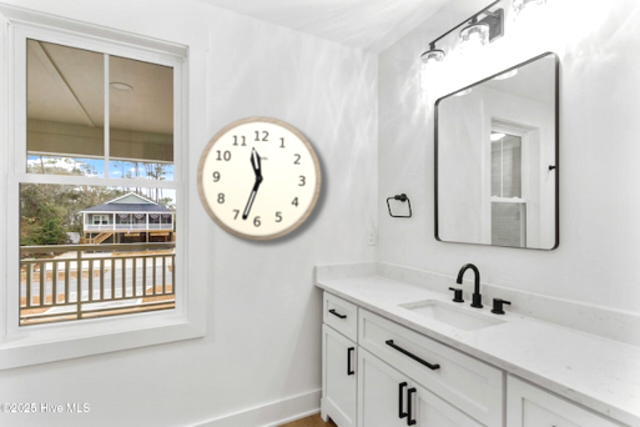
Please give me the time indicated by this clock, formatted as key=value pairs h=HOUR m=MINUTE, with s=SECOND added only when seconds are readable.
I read h=11 m=33
